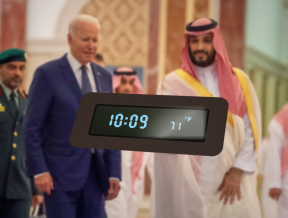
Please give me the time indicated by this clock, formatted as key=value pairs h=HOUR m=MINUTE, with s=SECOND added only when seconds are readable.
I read h=10 m=9
